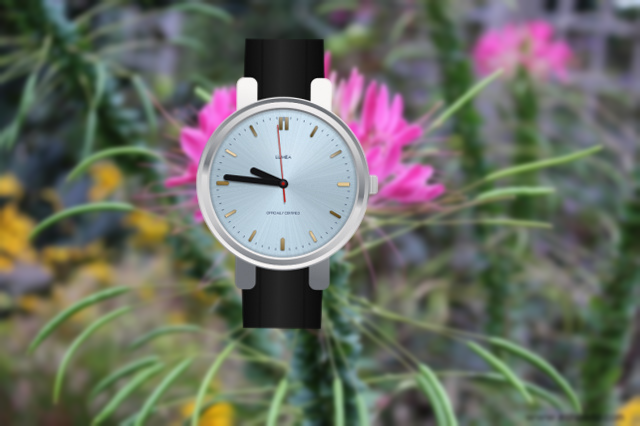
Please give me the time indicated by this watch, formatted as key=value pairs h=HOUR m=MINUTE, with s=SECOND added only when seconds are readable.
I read h=9 m=45 s=59
